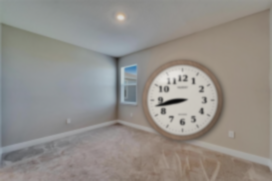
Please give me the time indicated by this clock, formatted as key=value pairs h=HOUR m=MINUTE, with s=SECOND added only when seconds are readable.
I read h=8 m=43
